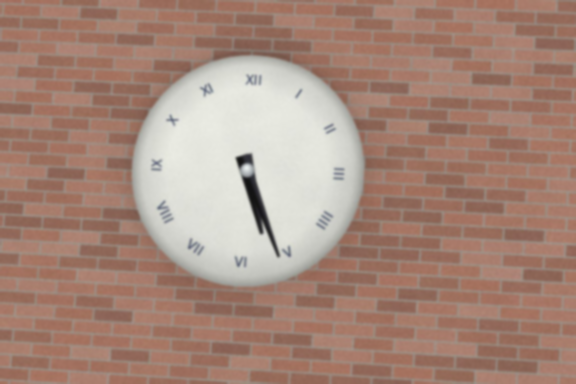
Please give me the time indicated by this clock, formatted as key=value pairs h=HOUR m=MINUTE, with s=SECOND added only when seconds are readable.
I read h=5 m=26
